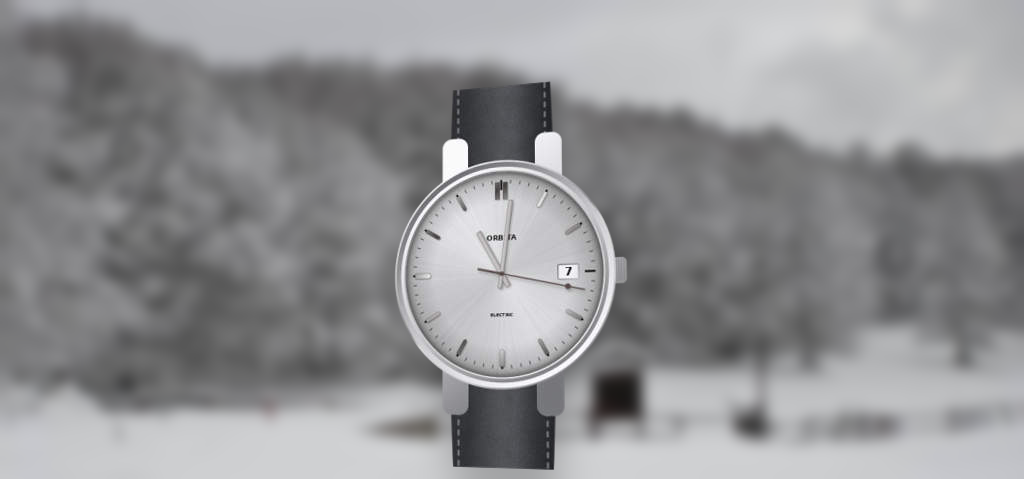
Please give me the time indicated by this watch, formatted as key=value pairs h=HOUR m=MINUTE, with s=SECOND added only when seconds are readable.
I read h=11 m=1 s=17
